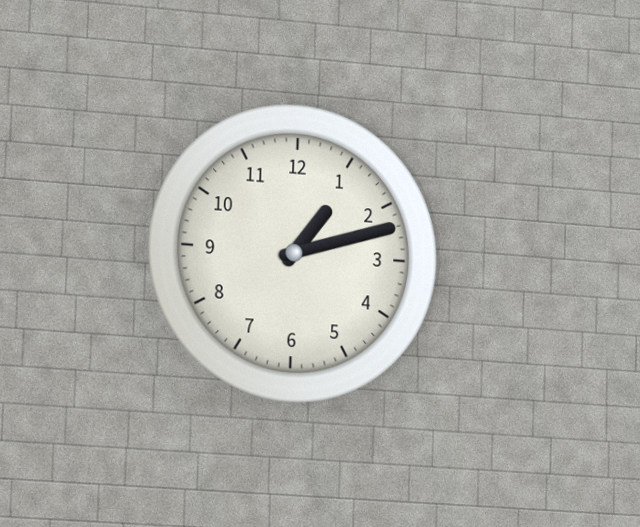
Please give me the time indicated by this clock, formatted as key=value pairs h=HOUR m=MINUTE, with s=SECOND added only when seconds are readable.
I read h=1 m=12
